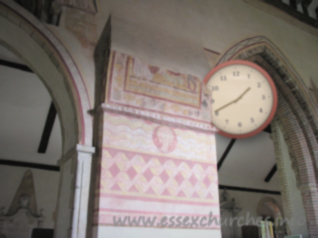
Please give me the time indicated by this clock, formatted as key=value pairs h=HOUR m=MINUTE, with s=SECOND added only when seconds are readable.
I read h=1 m=41
